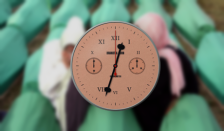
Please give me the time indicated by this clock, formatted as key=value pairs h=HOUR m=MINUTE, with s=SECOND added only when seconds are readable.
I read h=12 m=33
